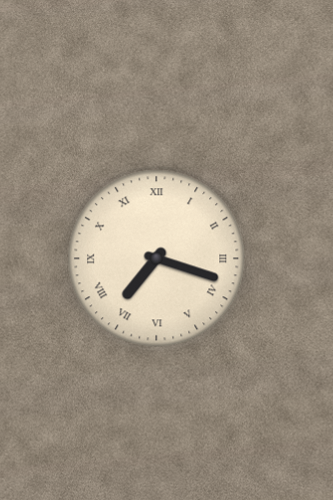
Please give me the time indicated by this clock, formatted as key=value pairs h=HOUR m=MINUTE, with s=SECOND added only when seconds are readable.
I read h=7 m=18
